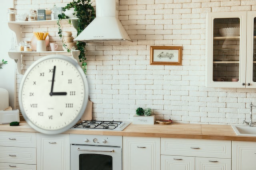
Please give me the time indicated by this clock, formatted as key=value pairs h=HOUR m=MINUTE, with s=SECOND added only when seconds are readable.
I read h=3 m=1
